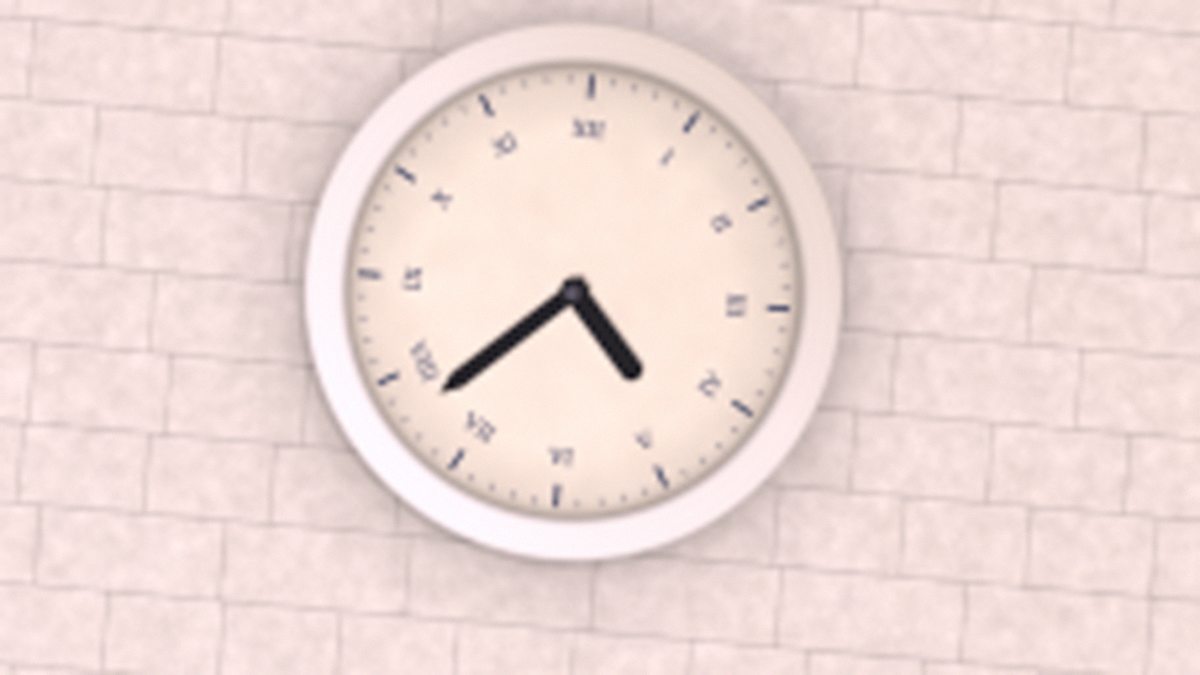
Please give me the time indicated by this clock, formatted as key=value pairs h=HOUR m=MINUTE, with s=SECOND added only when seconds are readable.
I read h=4 m=38
